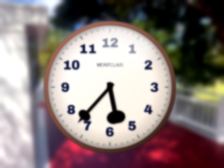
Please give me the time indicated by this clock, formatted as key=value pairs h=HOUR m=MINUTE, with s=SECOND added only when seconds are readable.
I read h=5 m=37
